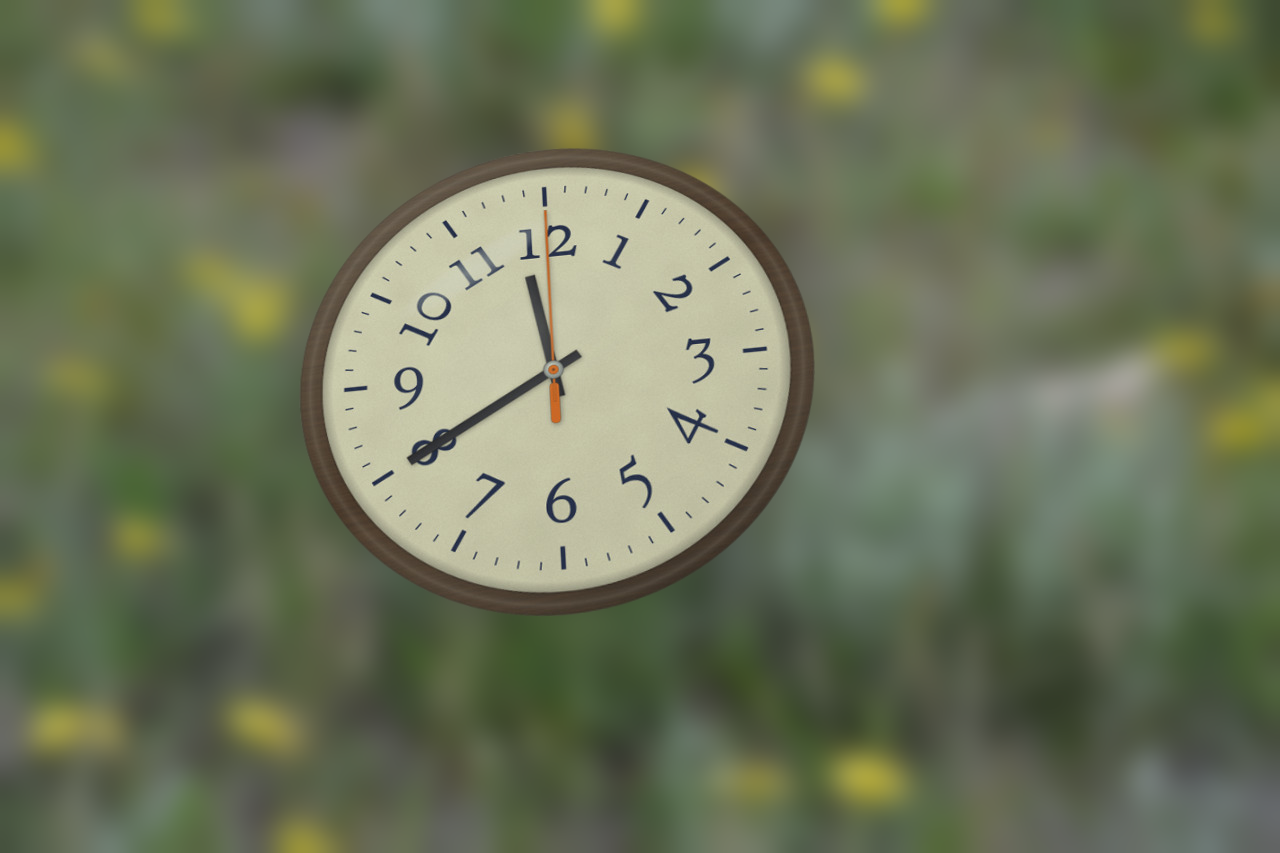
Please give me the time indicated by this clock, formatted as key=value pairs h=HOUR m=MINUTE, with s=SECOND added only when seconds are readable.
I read h=11 m=40 s=0
